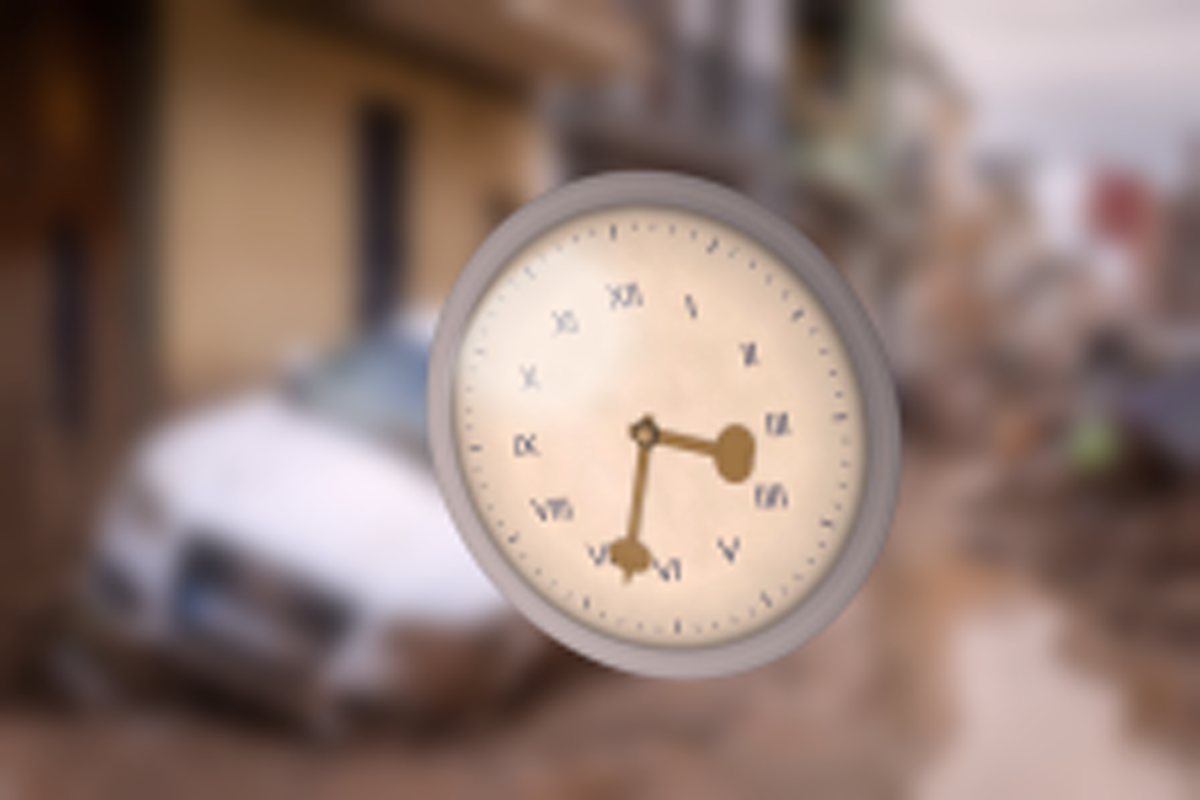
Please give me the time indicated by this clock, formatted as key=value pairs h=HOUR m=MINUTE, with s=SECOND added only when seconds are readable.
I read h=3 m=33
